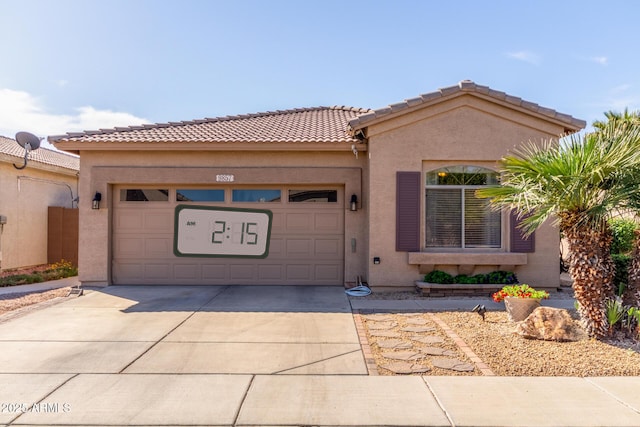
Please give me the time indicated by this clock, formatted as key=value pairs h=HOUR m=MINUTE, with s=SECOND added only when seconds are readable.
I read h=2 m=15
